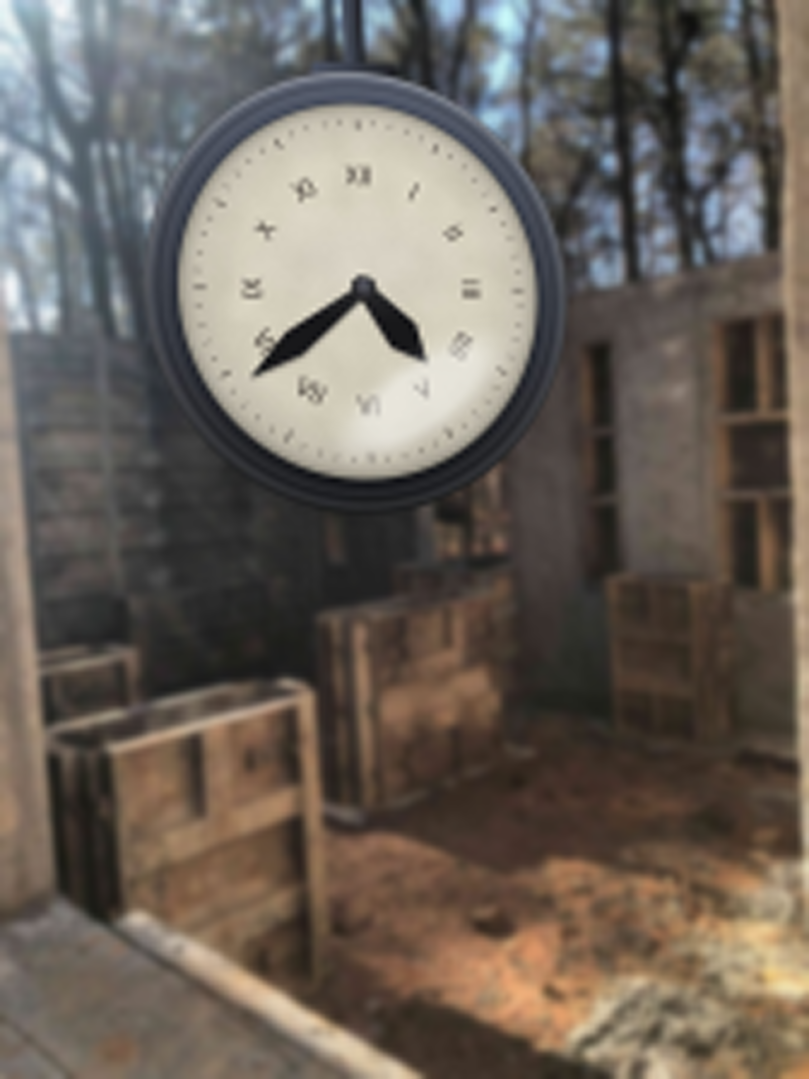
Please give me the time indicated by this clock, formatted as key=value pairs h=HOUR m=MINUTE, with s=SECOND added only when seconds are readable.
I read h=4 m=39
